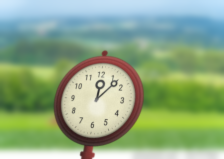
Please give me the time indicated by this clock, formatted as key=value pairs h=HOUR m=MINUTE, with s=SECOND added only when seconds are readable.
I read h=12 m=7
